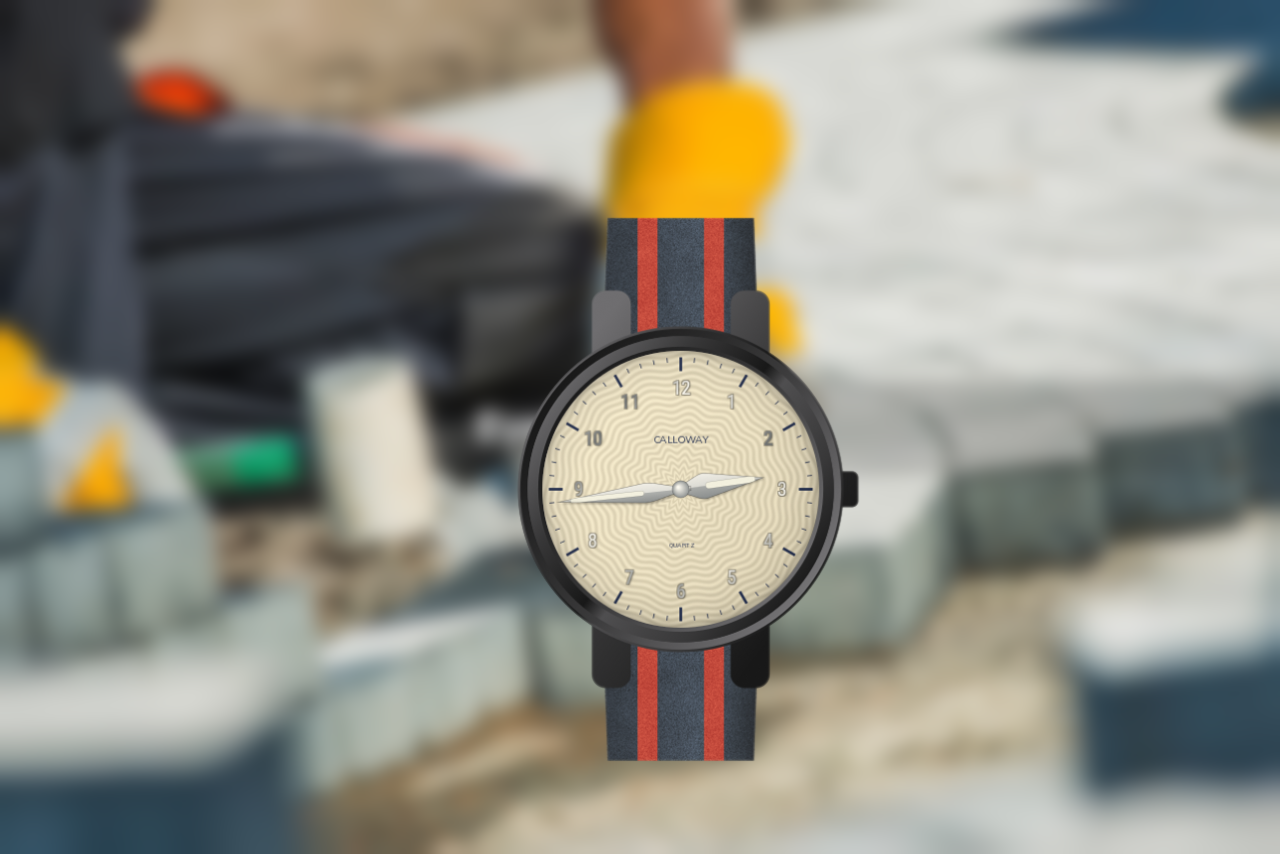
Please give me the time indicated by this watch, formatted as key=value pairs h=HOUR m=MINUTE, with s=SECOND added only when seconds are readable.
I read h=2 m=44
